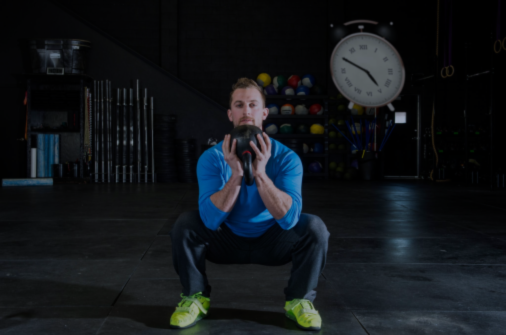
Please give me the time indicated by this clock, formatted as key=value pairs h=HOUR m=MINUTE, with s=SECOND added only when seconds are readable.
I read h=4 m=50
